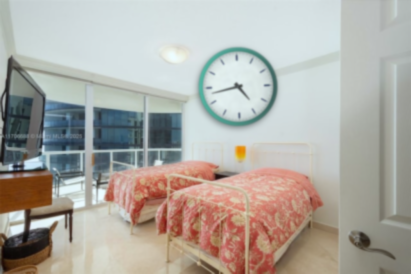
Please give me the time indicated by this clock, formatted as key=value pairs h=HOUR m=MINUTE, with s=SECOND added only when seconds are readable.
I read h=4 m=43
